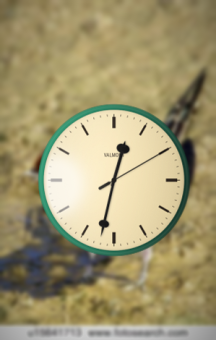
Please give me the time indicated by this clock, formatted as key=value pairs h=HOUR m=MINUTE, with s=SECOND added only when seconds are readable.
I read h=12 m=32 s=10
